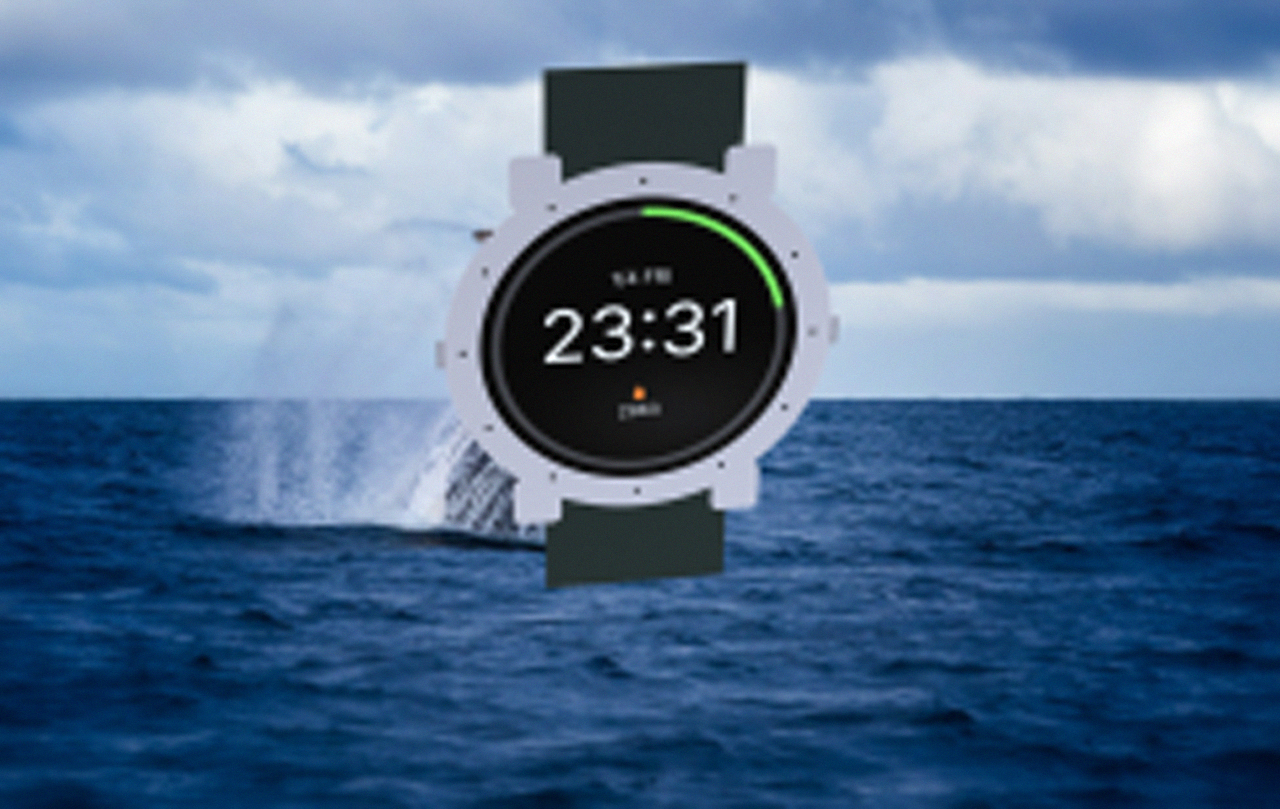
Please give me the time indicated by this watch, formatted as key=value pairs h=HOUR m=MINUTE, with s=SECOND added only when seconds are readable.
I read h=23 m=31
